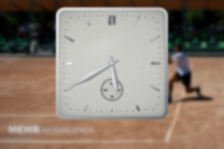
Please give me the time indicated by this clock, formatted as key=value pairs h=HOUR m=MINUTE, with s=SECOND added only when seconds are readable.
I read h=5 m=40
